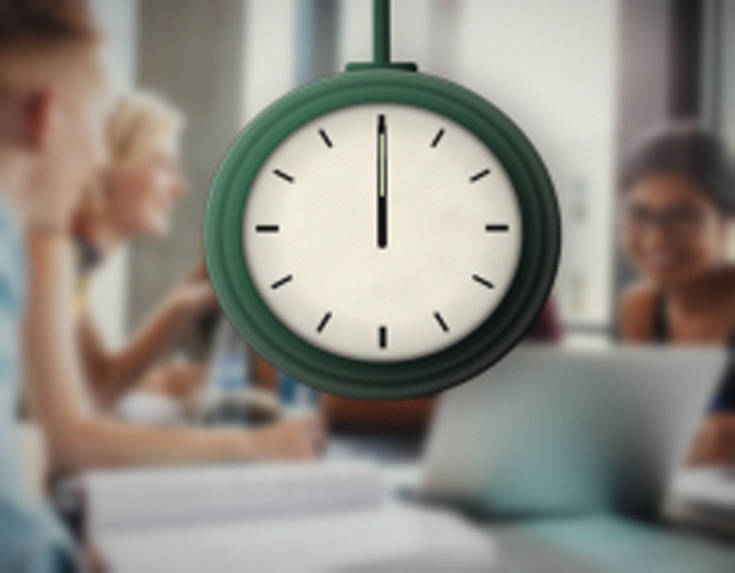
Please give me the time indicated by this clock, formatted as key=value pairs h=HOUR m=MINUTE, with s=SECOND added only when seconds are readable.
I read h=12 m=0
